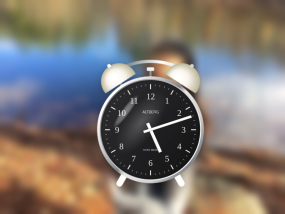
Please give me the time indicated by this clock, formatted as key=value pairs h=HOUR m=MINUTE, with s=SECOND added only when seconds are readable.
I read h=5 m=12
